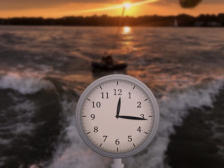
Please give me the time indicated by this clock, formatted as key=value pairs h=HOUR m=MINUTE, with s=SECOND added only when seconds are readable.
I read h=12 m=16
